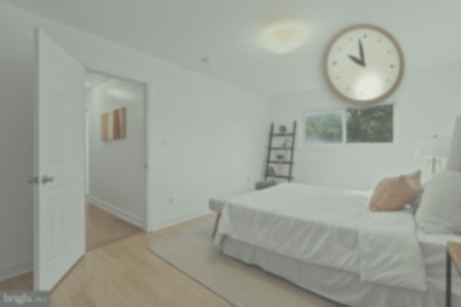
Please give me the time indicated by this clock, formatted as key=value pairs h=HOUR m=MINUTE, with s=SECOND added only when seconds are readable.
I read h=9 m=58
